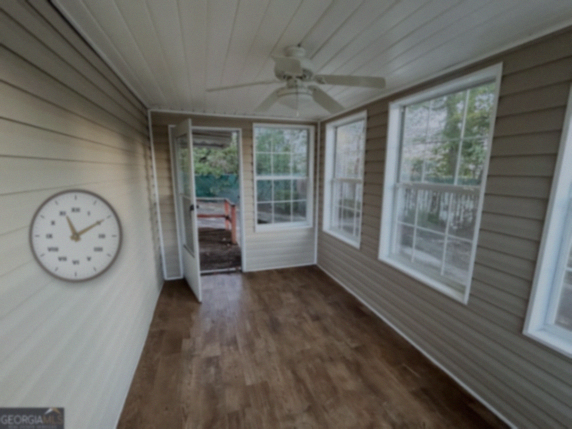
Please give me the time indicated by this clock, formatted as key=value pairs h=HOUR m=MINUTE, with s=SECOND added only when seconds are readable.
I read h=11 m=10
